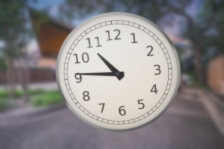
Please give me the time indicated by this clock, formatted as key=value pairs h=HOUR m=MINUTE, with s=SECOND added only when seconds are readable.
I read h=10 m=46
